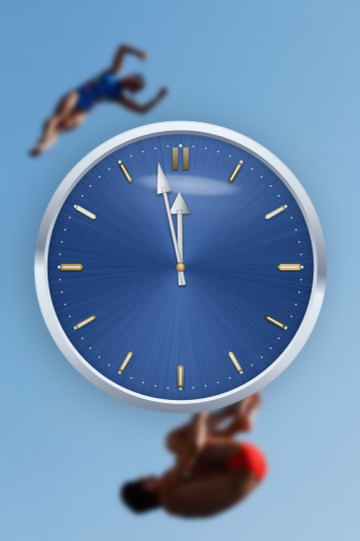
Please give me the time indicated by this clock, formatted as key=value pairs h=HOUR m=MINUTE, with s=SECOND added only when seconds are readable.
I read h=11 m=58
